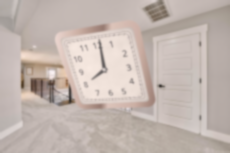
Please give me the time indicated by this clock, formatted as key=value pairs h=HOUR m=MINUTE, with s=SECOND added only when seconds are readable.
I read h=8 m=1
